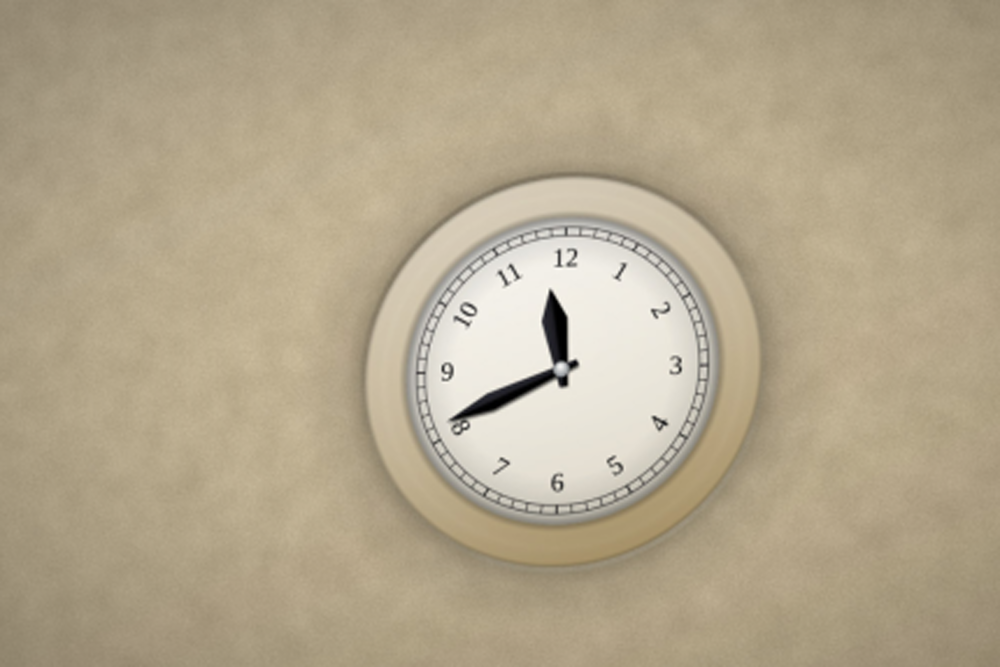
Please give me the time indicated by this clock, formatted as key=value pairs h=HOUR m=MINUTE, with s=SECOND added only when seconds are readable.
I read h=11 m=41
